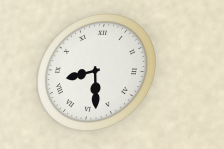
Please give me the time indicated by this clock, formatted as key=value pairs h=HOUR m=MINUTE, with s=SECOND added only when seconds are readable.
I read h=8 m=28
